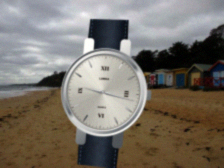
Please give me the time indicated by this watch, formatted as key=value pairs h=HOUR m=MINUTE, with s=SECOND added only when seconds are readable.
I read h=9 m=17
